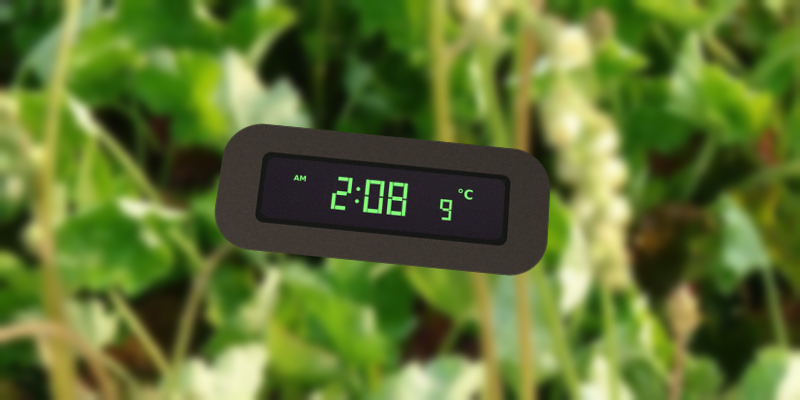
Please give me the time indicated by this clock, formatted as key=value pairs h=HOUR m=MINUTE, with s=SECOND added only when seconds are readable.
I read h=2 m=8
